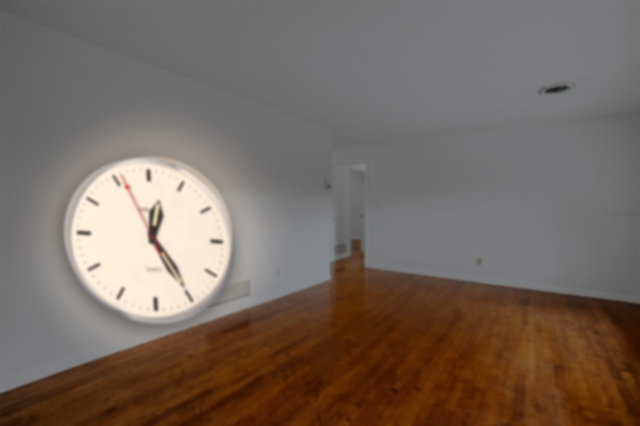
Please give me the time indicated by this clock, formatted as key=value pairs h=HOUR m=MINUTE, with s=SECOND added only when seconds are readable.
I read h=12 m=24 s=56
